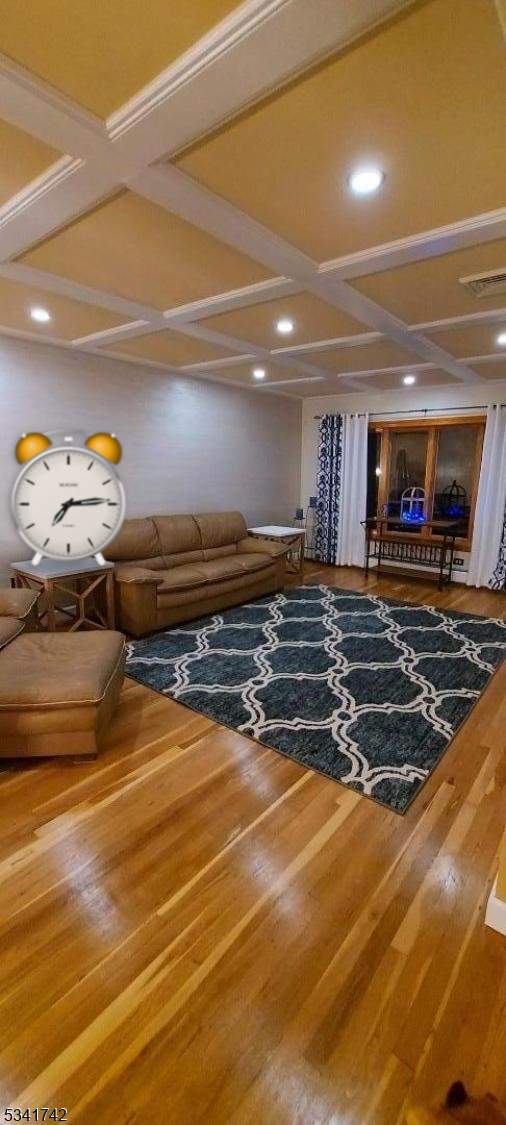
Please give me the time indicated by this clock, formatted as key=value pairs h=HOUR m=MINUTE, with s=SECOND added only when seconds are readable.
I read h=7 m=14
